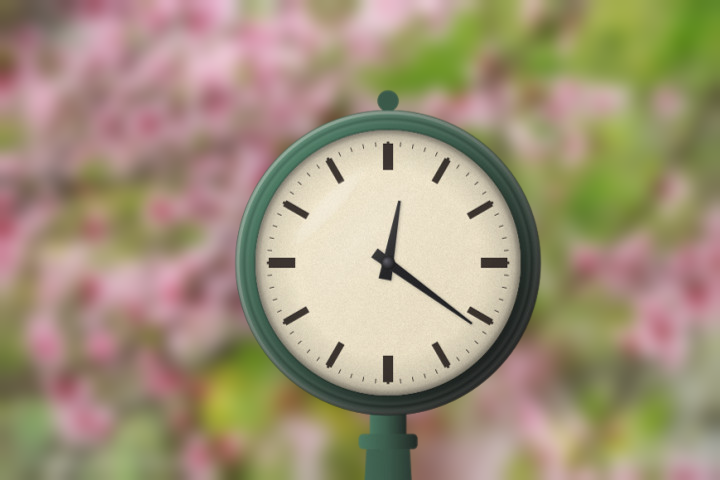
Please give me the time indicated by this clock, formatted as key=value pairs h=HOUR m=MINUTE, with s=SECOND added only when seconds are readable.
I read h=12 m=21
